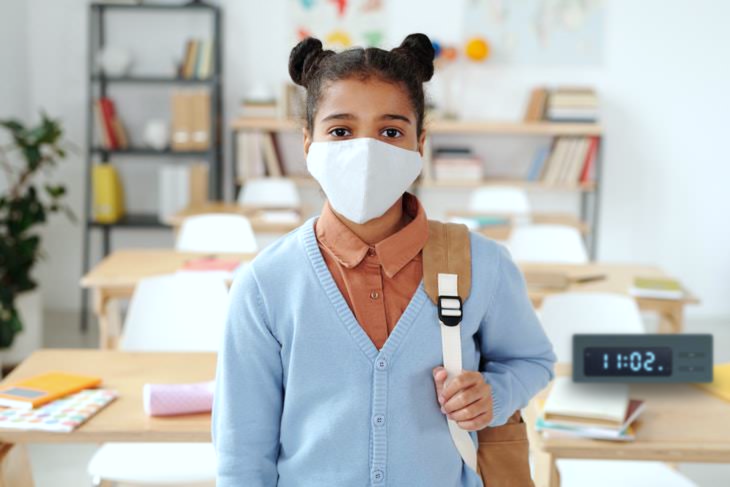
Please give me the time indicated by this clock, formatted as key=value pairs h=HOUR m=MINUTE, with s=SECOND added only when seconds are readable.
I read h=11 m=2
